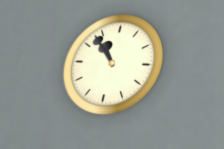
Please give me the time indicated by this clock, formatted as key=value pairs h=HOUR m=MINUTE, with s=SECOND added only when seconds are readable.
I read h=10 m=53
